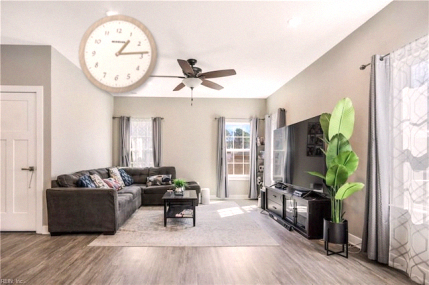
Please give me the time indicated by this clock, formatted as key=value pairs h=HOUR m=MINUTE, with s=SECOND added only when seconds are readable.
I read h=1 m=14
